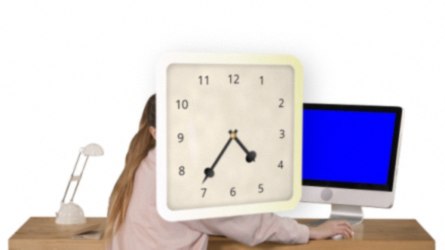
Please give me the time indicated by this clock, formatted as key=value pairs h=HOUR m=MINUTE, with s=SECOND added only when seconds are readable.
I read h=4 m=36
